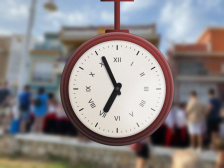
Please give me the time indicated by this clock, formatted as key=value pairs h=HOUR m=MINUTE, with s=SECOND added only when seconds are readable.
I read h=6 m=56
